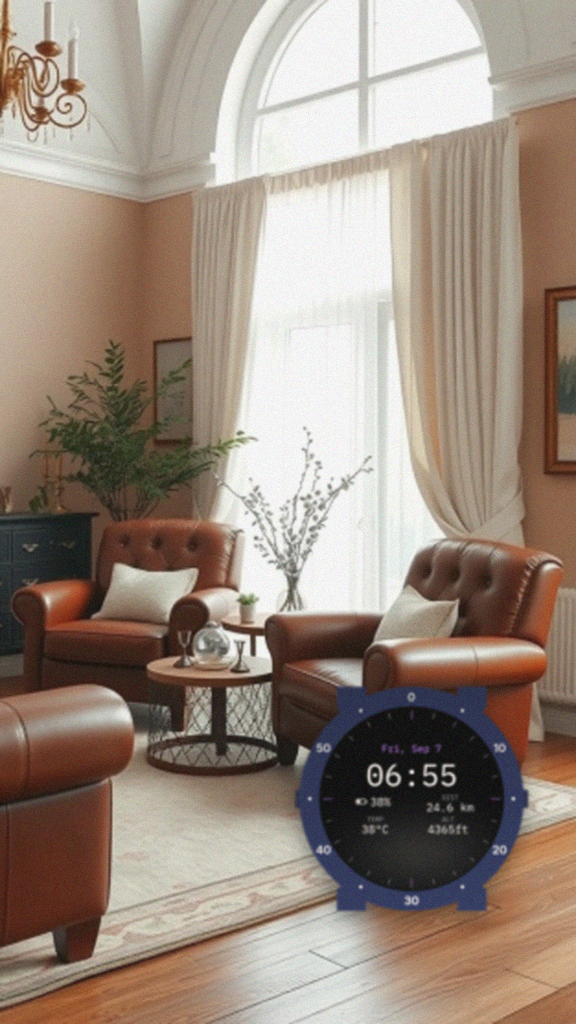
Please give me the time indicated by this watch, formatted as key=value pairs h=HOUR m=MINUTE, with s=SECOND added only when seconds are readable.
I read h=6 m=55
